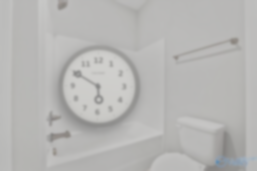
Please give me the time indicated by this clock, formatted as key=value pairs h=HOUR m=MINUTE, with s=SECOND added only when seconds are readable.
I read h=5 m=50
